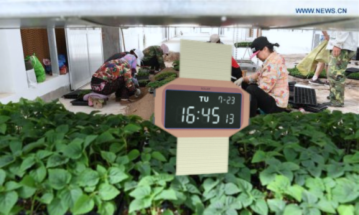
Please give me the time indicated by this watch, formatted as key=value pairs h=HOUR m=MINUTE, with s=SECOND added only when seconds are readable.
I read h=16 m=45 s=13
